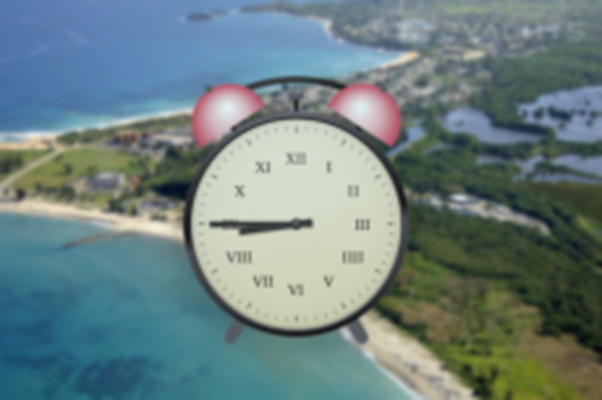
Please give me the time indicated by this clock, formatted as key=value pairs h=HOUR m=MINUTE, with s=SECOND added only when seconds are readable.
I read h=8 m=45
